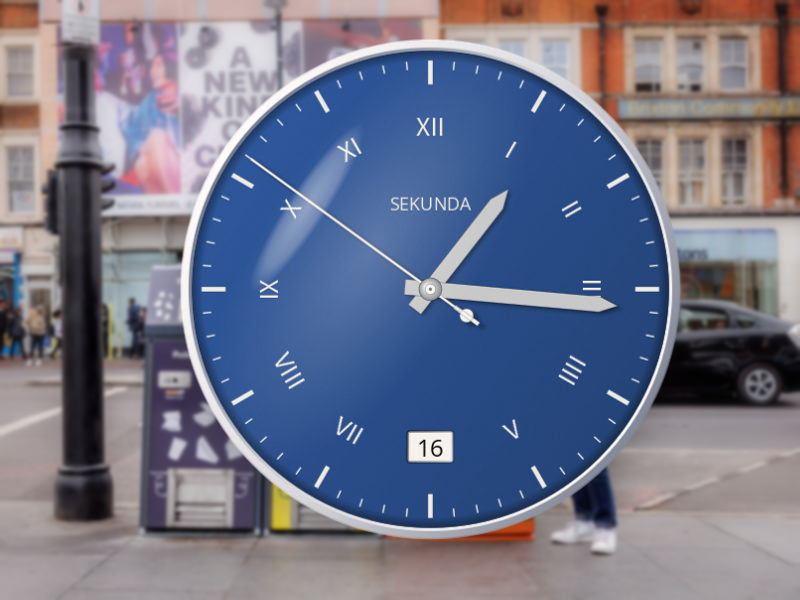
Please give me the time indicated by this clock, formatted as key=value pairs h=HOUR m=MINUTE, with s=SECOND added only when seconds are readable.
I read h=1 m=15 s=51
